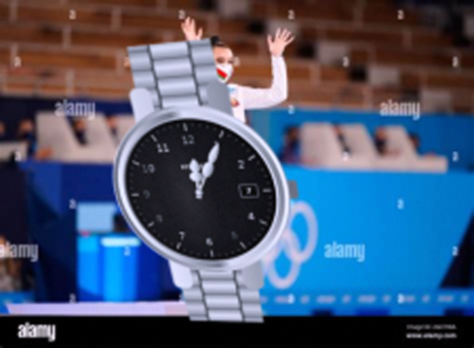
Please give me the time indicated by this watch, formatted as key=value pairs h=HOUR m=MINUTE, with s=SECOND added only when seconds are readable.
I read h=12 m=5
